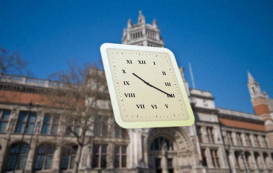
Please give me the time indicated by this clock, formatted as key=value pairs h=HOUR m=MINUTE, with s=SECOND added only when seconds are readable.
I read h=10 m=20
